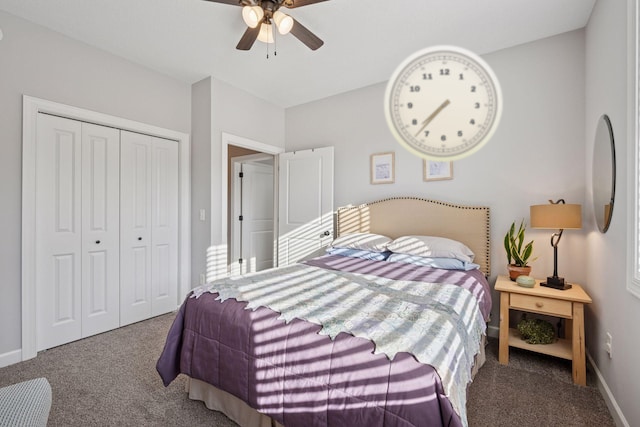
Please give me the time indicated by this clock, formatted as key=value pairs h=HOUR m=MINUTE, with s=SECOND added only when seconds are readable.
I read h=7 m=37
